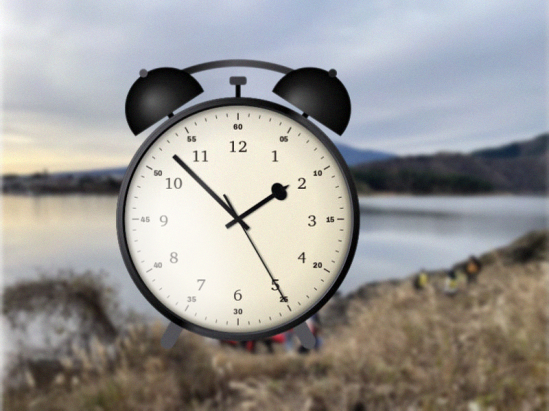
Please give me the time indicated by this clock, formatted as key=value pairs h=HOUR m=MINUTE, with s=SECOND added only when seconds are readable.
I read h=1 m=52 s=25
